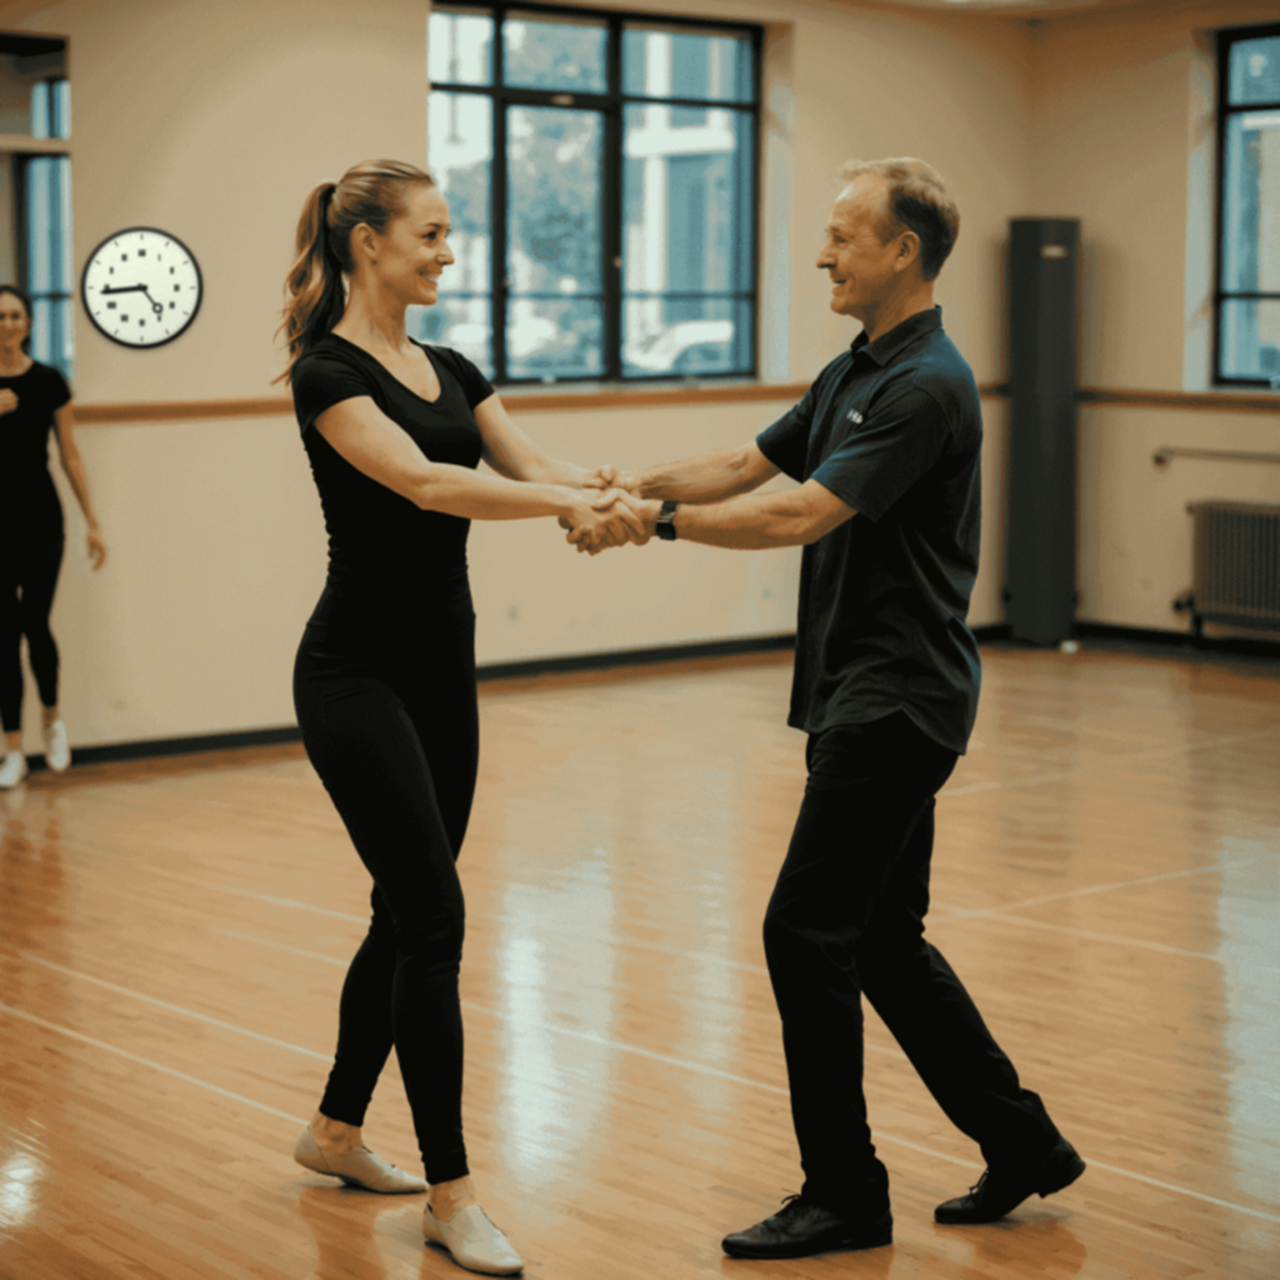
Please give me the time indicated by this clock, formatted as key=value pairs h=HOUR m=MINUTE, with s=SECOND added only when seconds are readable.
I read h=4 m=44
